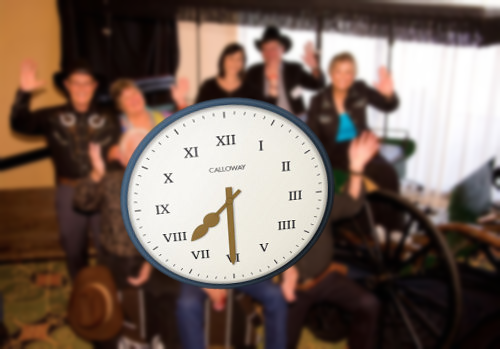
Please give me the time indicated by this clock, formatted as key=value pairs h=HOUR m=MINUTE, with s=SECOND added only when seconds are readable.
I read h=7 m=30
